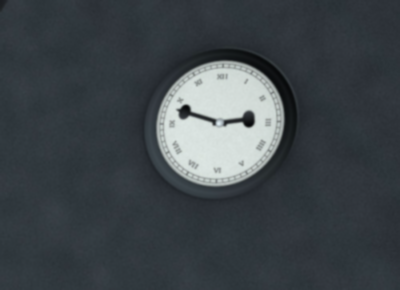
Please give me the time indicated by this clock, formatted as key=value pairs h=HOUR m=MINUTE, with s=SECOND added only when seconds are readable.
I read h=2 m=48
